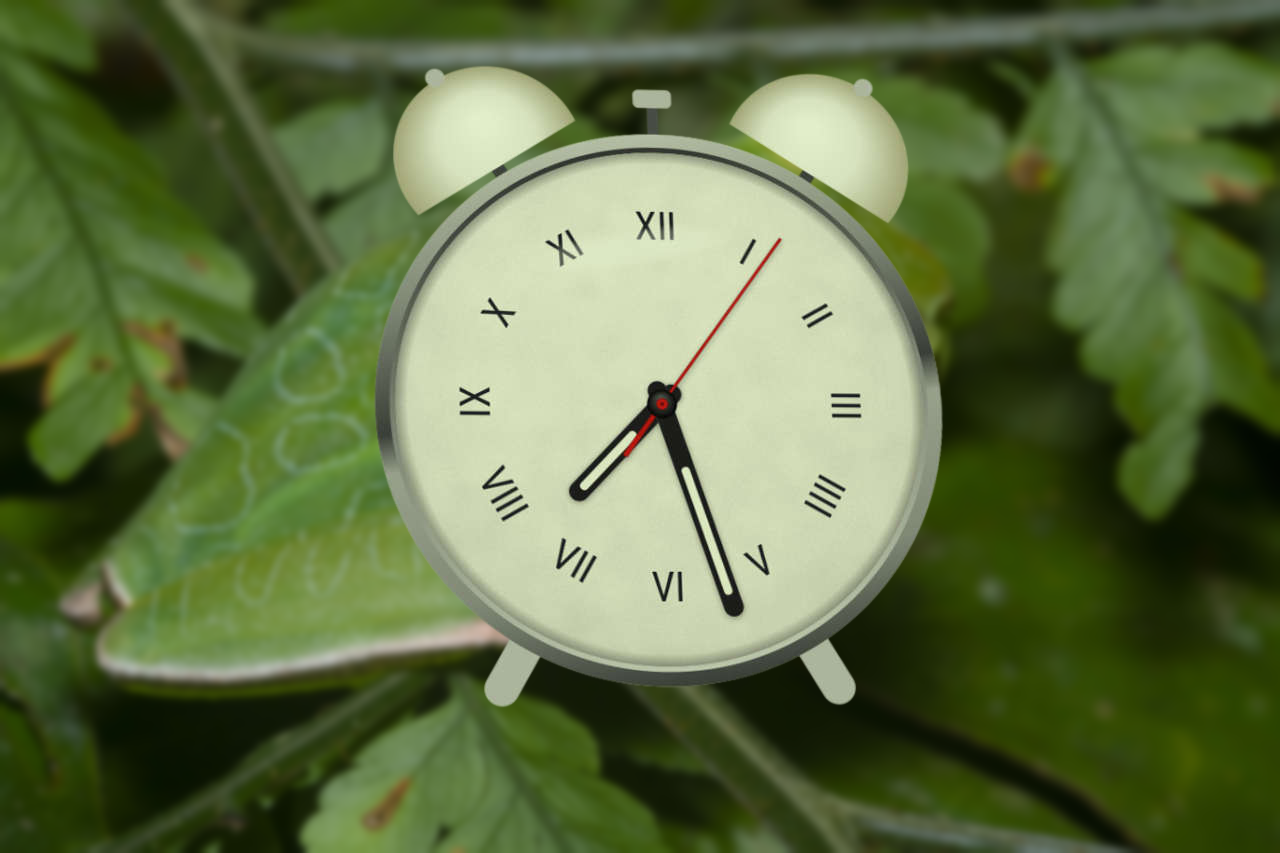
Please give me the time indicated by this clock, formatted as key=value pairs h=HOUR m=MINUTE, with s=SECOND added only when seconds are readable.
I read h=7 m=27 s=6
